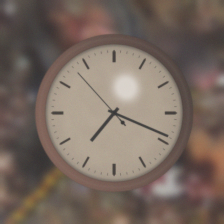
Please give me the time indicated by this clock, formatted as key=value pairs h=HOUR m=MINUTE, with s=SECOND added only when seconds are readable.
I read h=7 m=18 s=53
